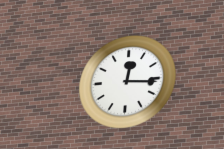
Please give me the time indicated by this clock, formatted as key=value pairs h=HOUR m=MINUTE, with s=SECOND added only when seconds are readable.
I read h=12 m=16
